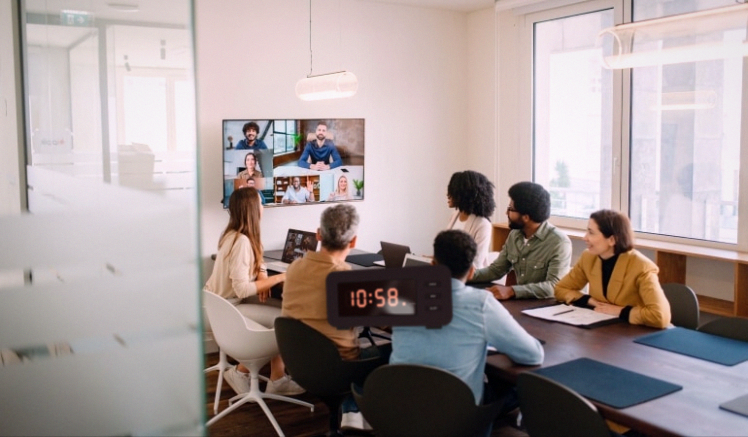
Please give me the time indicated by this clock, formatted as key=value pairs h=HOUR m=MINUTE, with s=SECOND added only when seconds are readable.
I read h=10 m=58
